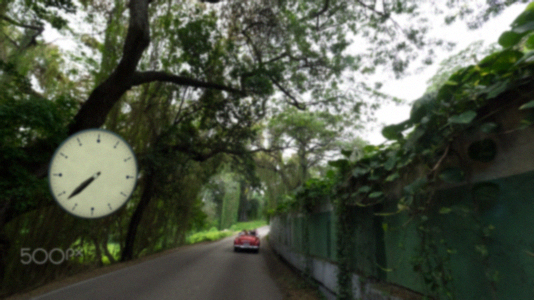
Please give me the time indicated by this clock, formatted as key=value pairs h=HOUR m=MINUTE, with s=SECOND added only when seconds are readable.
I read h=7 m=38
